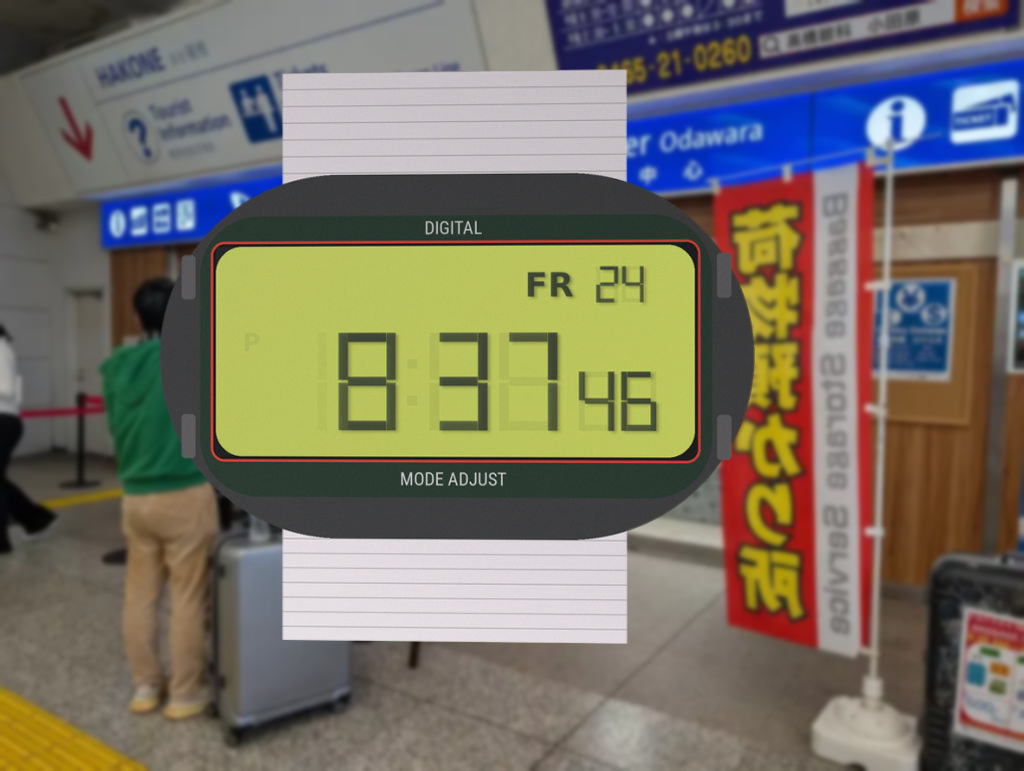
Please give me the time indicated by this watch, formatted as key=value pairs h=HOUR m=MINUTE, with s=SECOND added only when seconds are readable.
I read h=8 m=37 s=46
